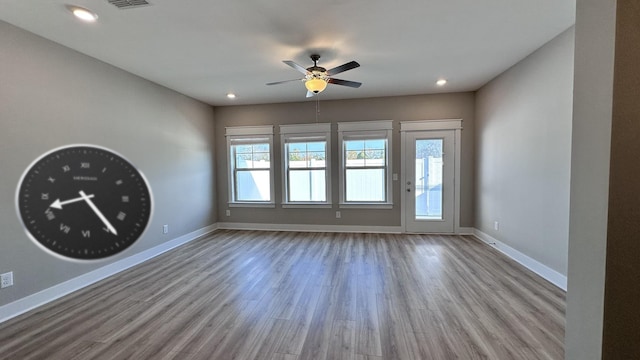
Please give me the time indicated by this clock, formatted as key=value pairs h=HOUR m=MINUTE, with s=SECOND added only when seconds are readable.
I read h=8 m=24
